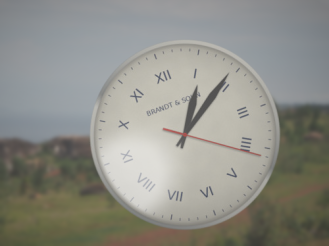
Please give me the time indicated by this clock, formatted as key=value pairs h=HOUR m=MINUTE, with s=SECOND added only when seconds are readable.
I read h=1 m=9 s=21
